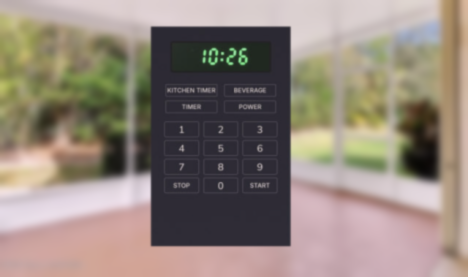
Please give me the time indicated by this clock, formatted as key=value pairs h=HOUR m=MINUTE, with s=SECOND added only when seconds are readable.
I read h=10 m=26
